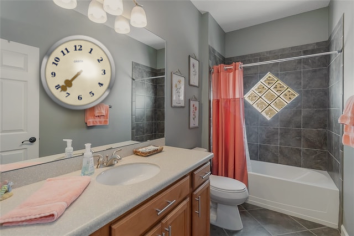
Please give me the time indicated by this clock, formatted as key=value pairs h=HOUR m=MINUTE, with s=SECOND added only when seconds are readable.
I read h=7 m=38
